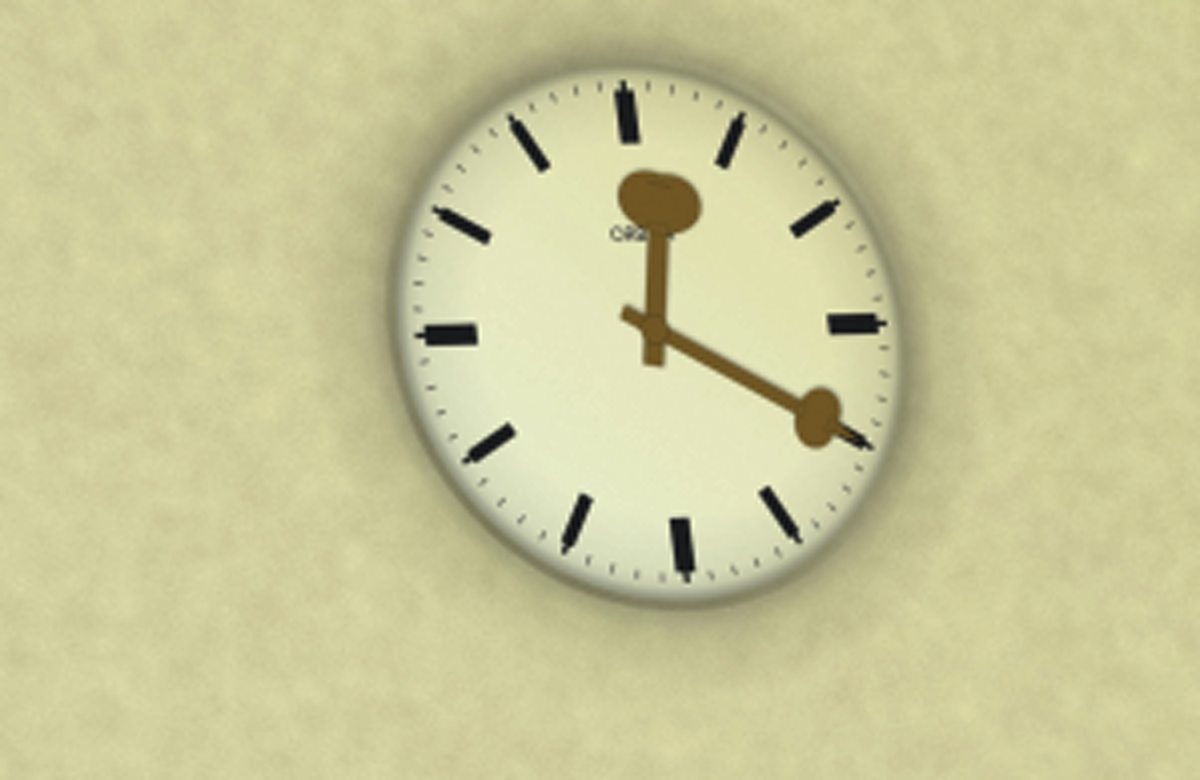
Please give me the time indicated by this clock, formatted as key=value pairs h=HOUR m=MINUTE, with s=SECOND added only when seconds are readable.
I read h=12 m=20
